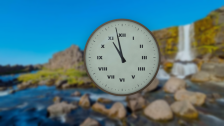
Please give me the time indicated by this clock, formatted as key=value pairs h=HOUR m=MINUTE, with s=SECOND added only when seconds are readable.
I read h=10 m=58
